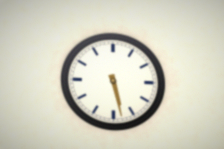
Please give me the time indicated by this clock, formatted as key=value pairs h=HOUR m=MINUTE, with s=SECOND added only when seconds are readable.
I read h=5 m=28
